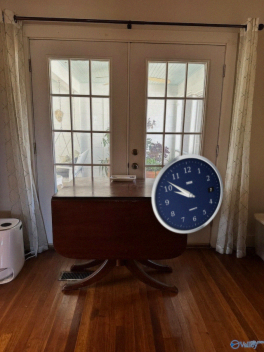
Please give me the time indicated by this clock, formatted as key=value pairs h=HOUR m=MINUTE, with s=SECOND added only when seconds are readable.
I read h=9 m=52
